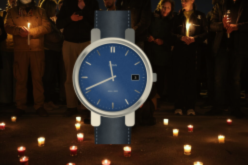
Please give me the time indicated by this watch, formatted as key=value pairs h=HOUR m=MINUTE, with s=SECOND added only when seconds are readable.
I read h=11 m=41
